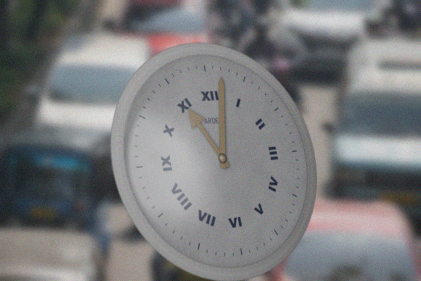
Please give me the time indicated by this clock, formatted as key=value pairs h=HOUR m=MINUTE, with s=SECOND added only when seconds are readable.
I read h=11 m=2
